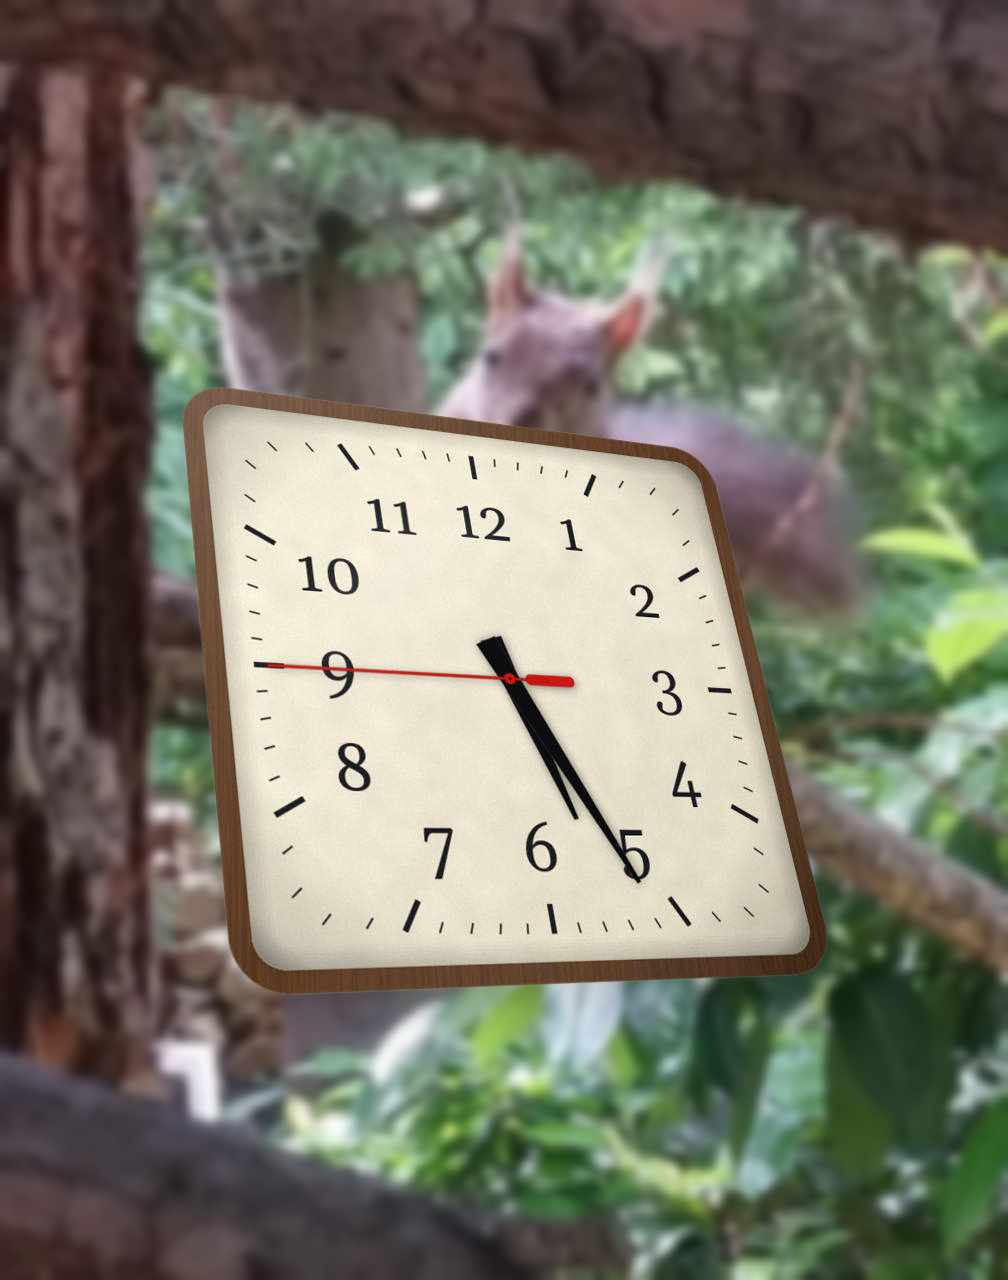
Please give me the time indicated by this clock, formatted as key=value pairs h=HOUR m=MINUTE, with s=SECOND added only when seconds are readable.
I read h=5 m=25 s=45
